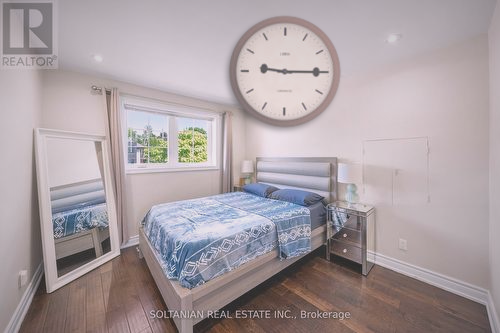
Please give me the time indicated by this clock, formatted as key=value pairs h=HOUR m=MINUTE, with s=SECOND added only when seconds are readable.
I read h=9 m=15
